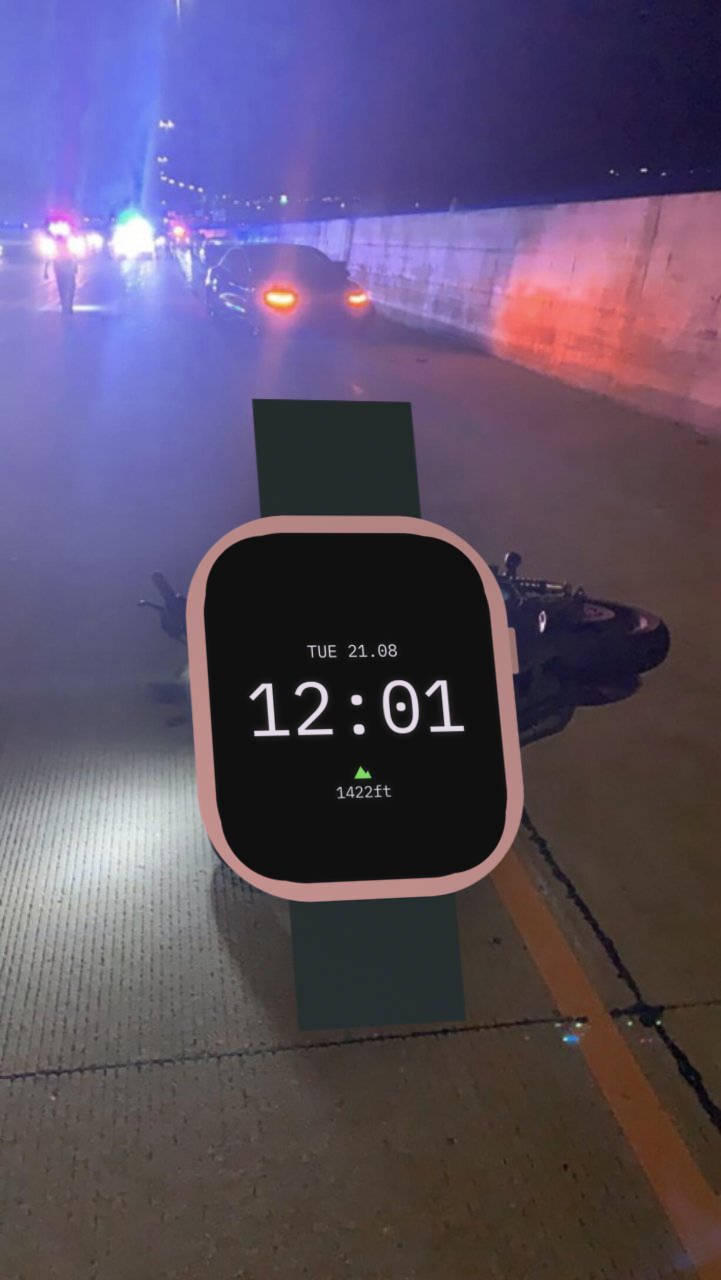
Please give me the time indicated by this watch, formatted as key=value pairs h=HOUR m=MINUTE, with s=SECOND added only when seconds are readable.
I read h=12 m=1
